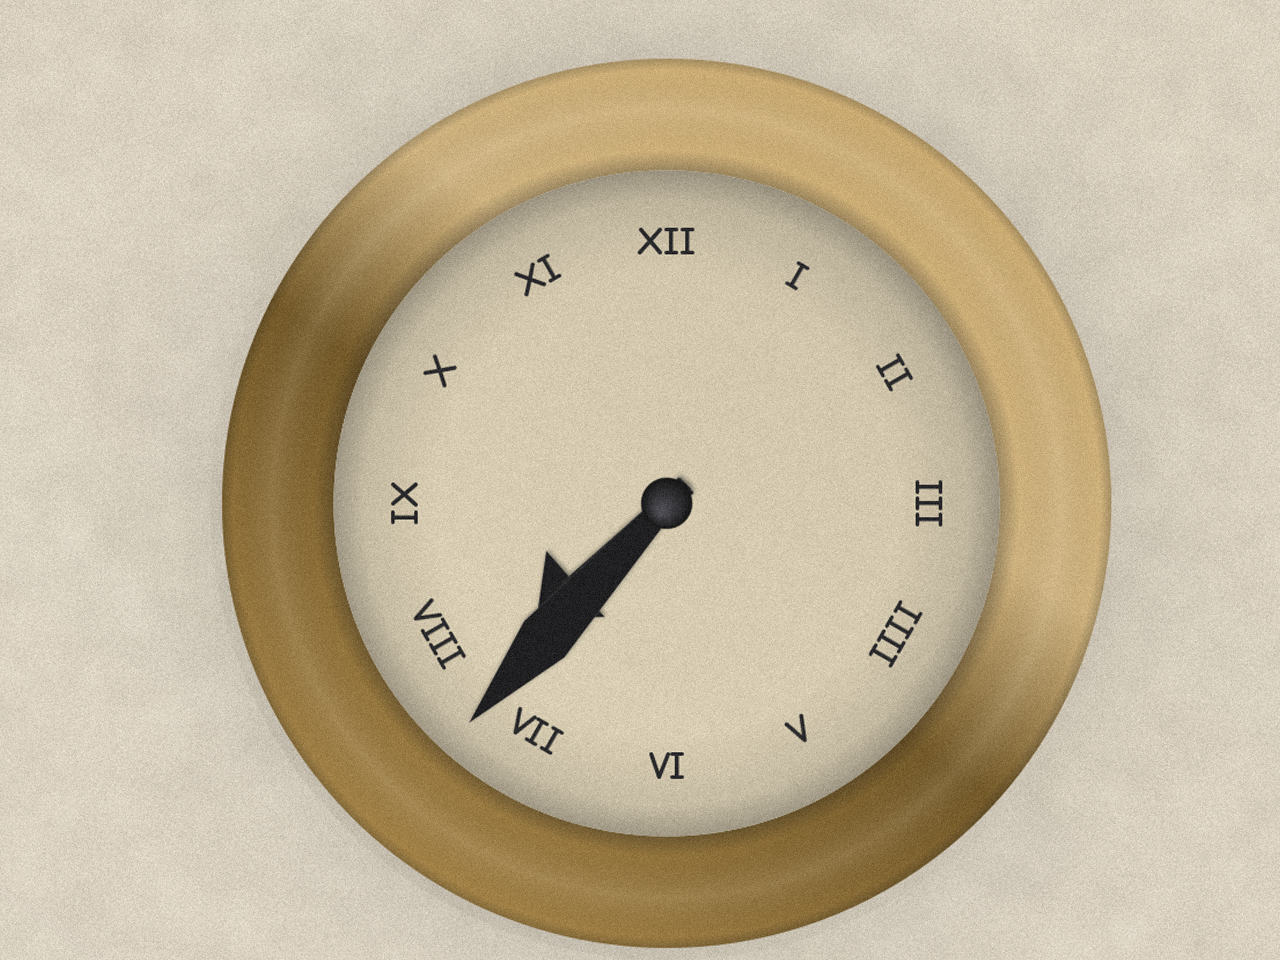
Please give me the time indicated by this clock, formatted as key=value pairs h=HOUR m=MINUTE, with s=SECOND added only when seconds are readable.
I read h=7 m=37
